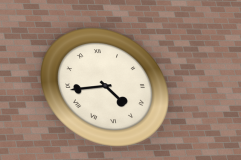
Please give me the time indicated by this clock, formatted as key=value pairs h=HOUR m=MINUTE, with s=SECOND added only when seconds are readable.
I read h=4 m=44
